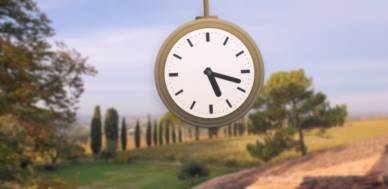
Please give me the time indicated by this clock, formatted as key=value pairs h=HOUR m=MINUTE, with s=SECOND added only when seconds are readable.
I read h=5 m=18
